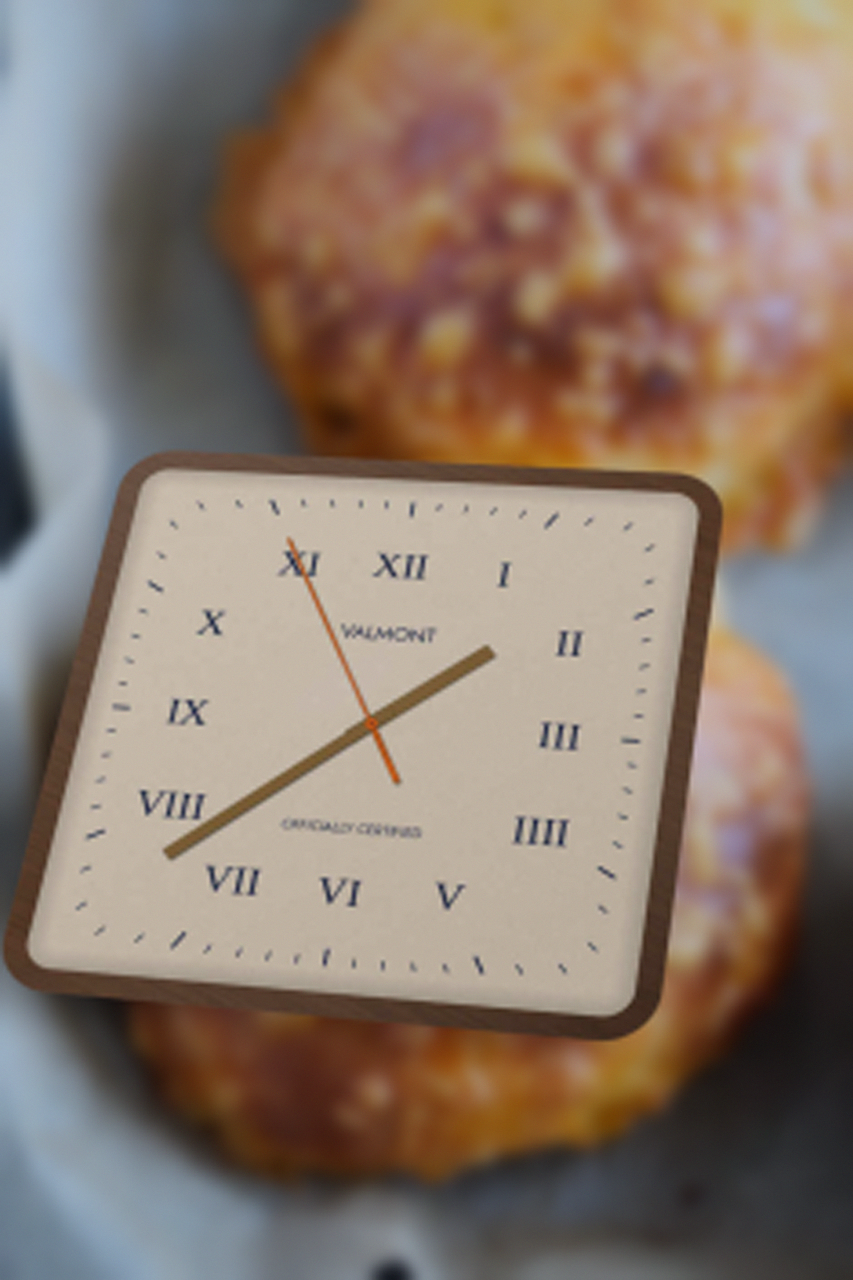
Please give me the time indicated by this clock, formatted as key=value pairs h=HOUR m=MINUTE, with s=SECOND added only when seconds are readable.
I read h=1 m=37 s=55
